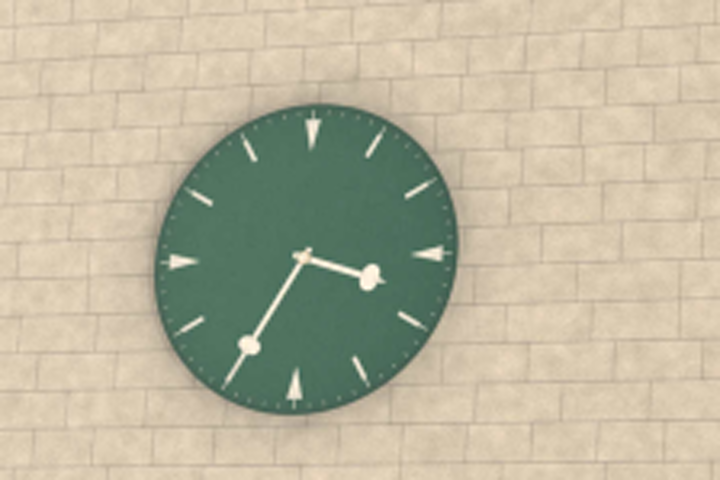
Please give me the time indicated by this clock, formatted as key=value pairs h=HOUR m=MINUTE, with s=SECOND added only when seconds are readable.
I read h=3 m=35
